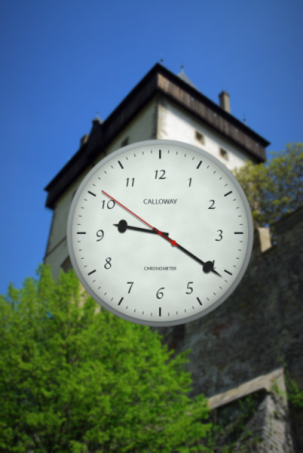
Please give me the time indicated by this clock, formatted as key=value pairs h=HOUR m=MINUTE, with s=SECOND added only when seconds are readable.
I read h=9 m=20 s=51
